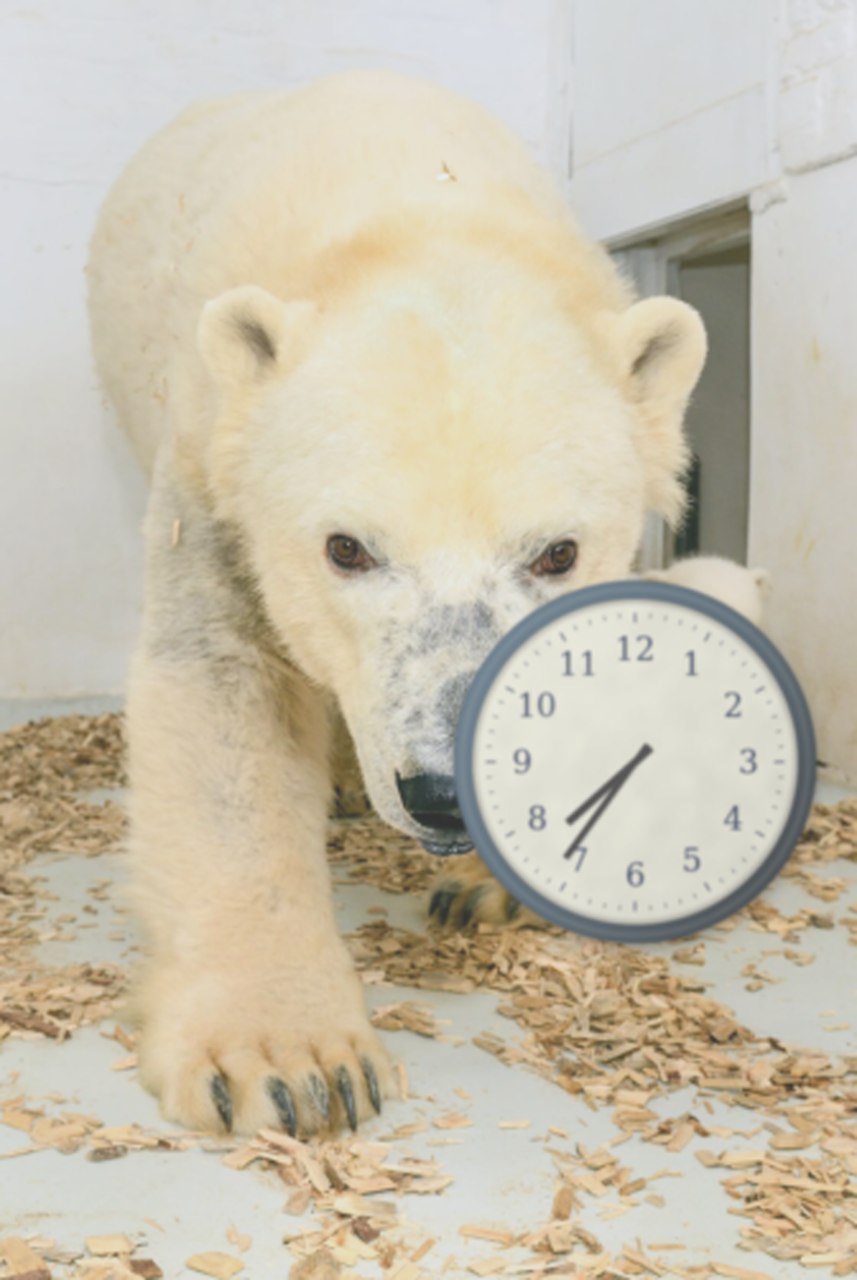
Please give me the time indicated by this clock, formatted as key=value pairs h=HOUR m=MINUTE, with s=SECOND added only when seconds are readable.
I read h=7 m=36
